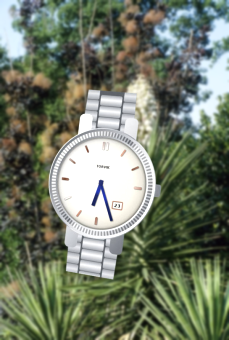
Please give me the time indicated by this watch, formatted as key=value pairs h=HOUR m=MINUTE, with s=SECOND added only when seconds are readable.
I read h=6 m=26
